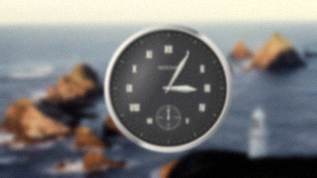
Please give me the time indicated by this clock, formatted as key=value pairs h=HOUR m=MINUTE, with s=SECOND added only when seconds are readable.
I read h=3 m=5
